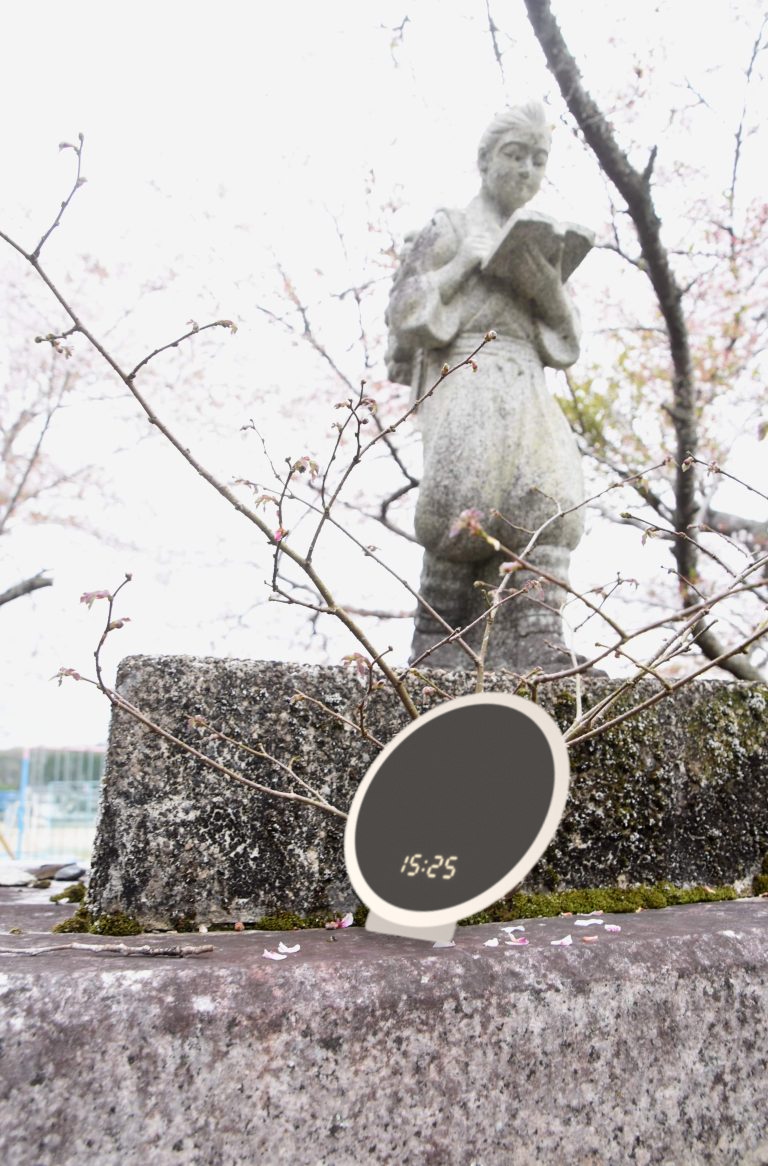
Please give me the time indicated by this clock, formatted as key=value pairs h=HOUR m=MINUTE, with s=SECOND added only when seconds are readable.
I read h=15 m=25
